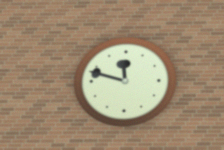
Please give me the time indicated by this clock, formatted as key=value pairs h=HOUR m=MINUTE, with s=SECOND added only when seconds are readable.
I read h=11 m=48
